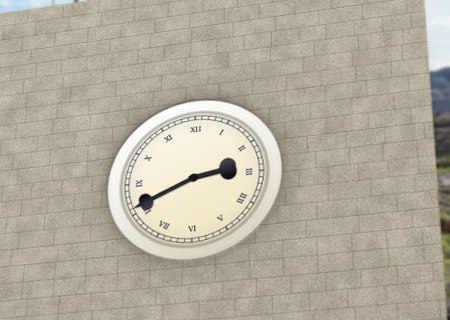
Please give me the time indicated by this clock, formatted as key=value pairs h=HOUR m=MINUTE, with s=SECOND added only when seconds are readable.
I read h=2 m=41
